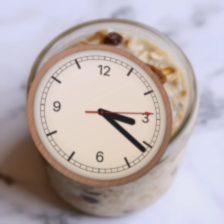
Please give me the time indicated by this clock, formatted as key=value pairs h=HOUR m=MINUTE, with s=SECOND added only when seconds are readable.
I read h=3 m=21 s=14
